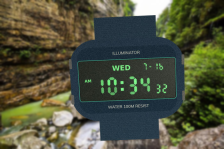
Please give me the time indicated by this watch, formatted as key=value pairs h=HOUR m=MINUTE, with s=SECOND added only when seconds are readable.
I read h=10 m=34 s=32
